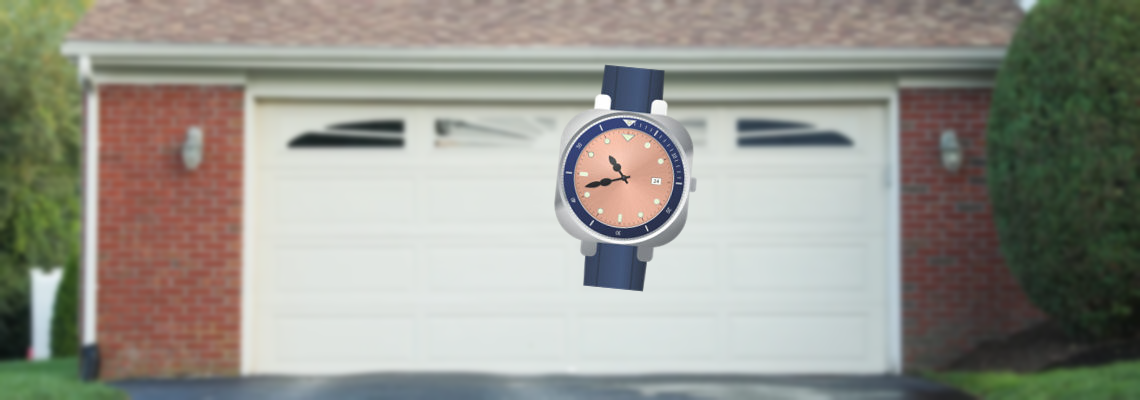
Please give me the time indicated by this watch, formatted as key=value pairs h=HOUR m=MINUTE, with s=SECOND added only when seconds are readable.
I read h=10 m=42
